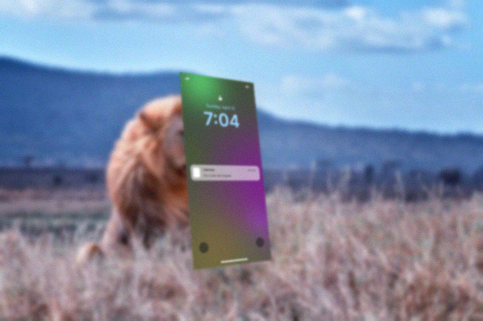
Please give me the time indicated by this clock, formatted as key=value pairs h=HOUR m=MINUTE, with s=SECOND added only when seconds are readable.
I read h=7 m=4
